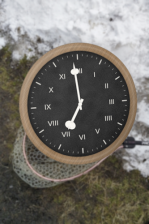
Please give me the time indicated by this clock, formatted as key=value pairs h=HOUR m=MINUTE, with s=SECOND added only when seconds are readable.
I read h=6 m=59
